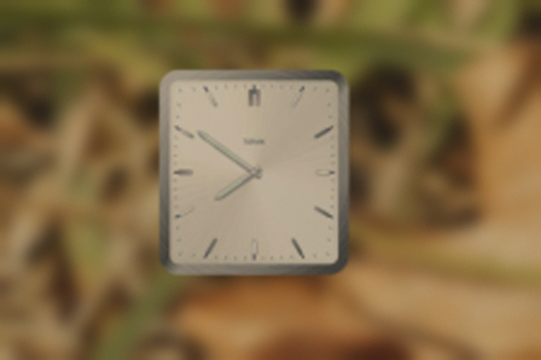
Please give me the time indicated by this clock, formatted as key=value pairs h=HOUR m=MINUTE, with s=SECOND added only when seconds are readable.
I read h=7 m=51
